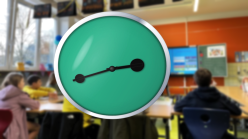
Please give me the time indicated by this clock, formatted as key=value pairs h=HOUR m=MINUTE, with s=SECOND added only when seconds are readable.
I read h=2 m=42
